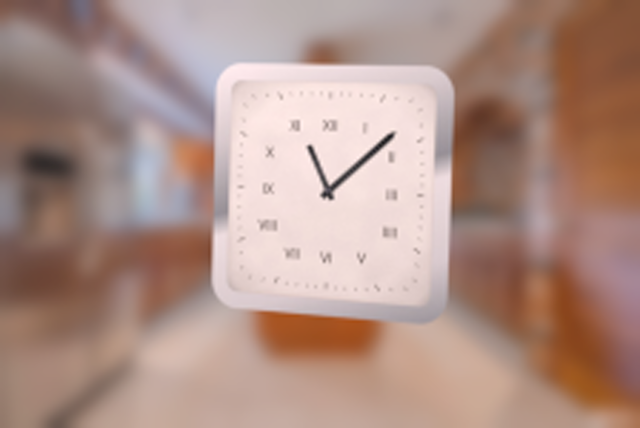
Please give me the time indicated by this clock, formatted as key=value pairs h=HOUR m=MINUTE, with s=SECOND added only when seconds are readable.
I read h=11 m=8
